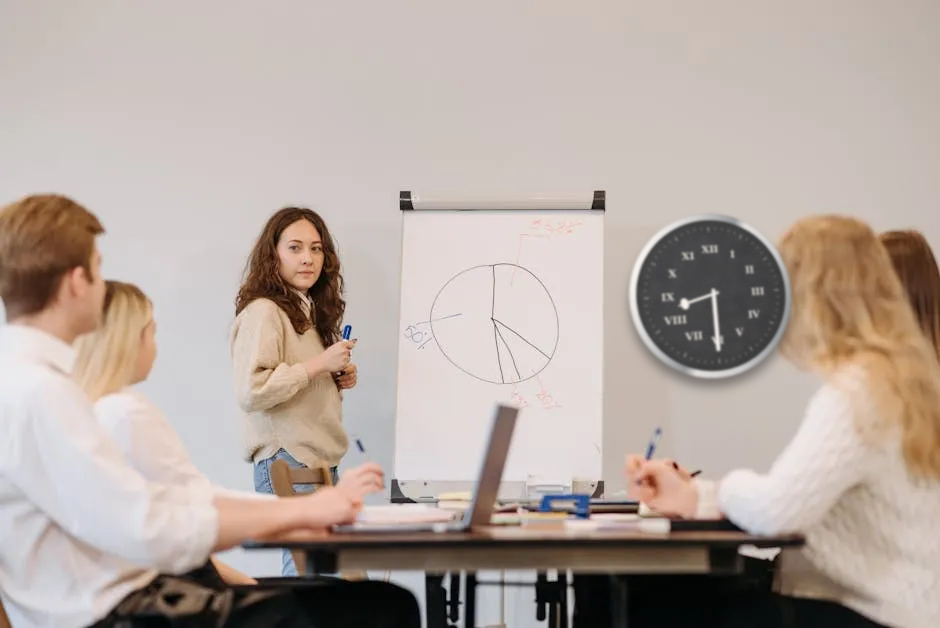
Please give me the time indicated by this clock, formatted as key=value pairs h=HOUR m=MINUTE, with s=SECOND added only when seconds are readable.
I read h=8 m=30
